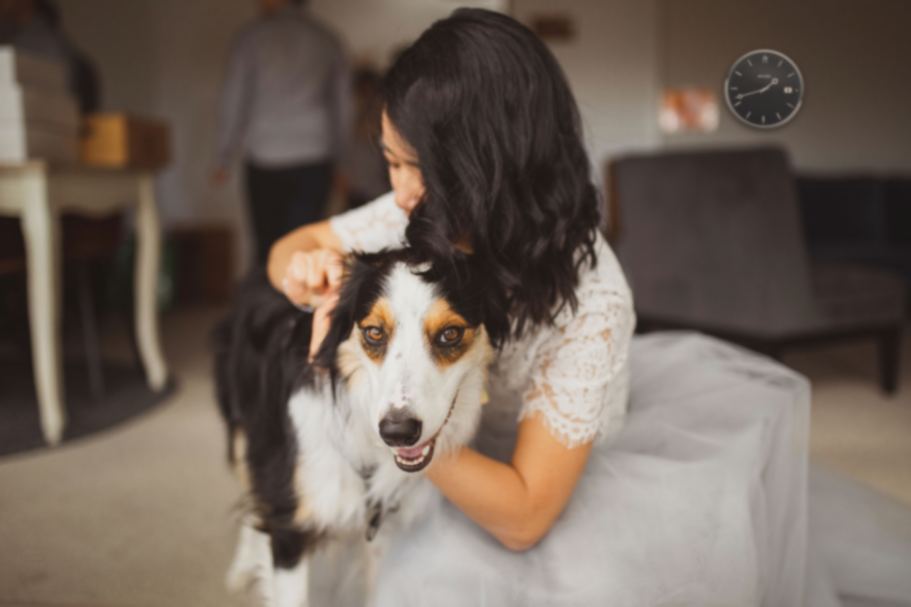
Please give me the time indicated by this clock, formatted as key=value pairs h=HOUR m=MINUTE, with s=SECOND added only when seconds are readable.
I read h=1 m=42
